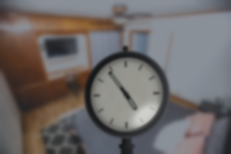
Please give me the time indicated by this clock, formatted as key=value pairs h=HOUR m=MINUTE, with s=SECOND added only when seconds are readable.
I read h=4 m=54
